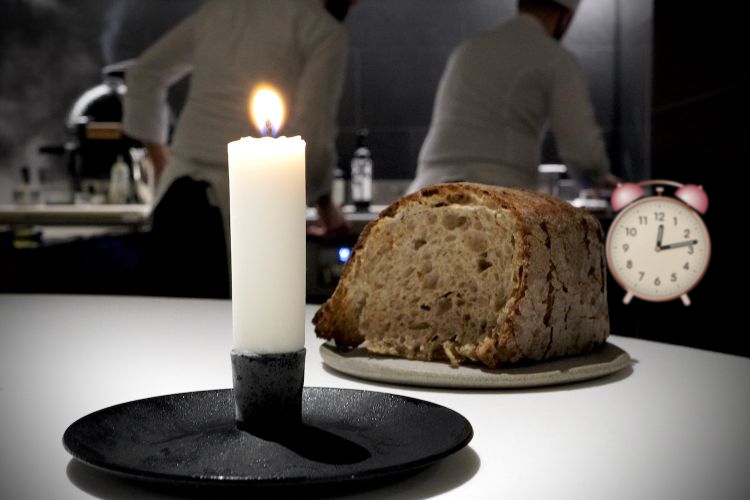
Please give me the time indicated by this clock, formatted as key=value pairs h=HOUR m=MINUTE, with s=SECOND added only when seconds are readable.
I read h=12 m=13
